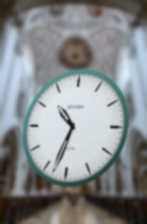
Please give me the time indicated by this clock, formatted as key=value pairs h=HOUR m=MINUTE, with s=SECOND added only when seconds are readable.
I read h=10 m=33
